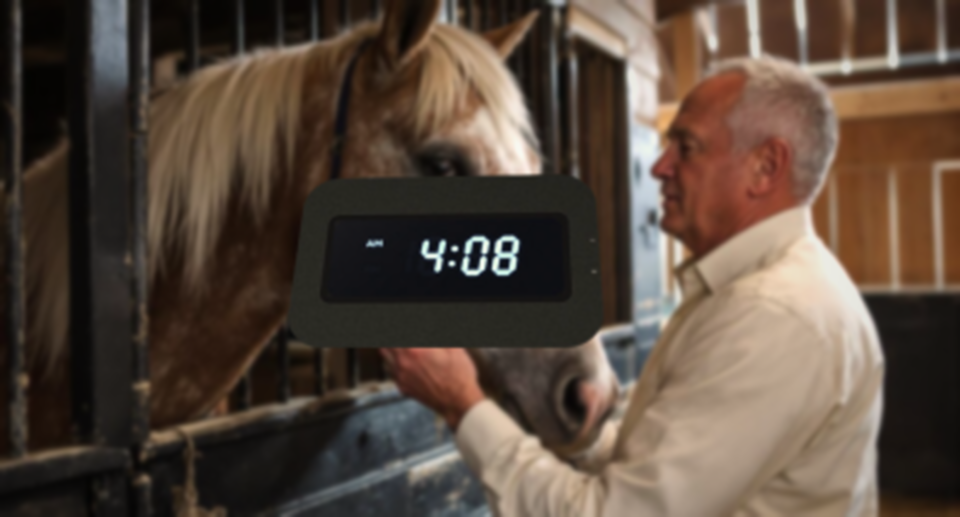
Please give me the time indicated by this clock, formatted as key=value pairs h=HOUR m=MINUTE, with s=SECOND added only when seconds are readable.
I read h=4 m=8
